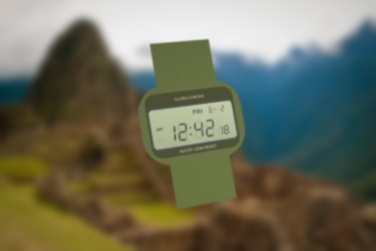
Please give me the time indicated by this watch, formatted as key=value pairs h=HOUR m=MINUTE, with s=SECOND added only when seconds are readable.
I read h=12 m=42
